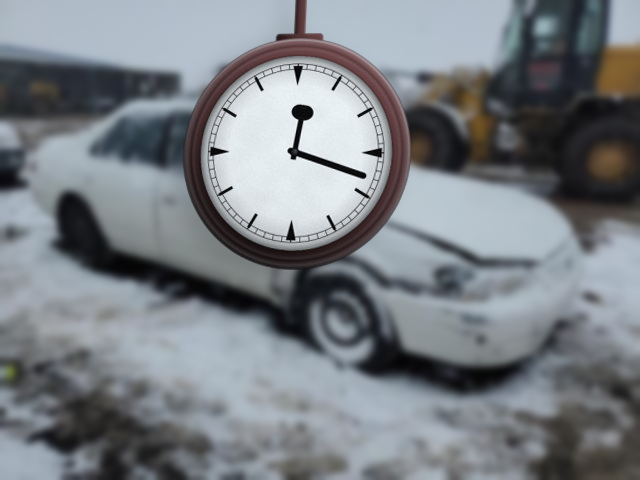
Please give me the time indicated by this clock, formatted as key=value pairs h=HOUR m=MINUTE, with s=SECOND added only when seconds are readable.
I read h=12 m=18
